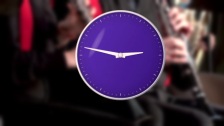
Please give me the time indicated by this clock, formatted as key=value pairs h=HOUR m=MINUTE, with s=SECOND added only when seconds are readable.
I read h=2 m=47
